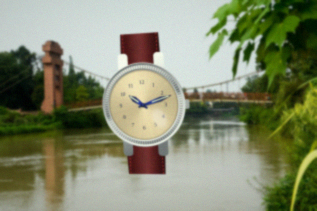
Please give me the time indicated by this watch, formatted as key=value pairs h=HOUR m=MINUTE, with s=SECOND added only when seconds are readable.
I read h=10 m=12
